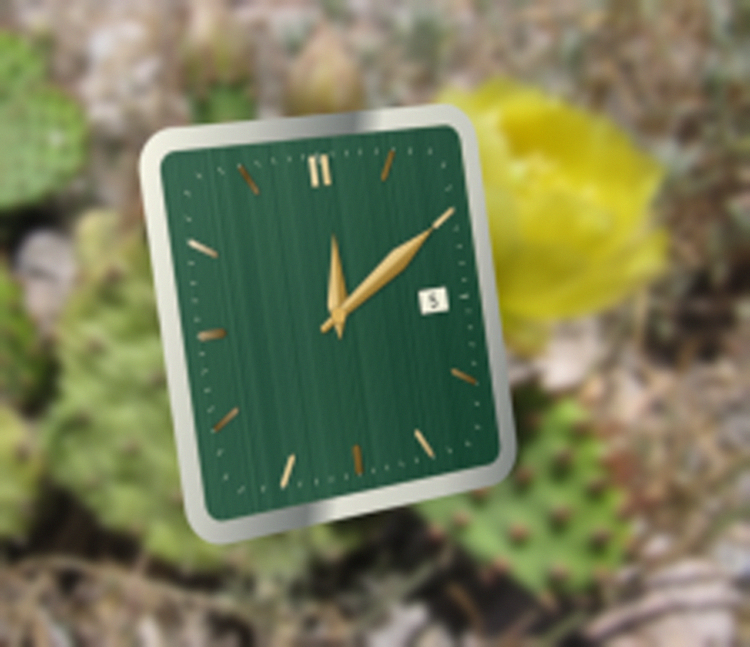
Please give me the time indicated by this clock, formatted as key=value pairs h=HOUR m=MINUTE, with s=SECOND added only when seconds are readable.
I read h=12 m=10
